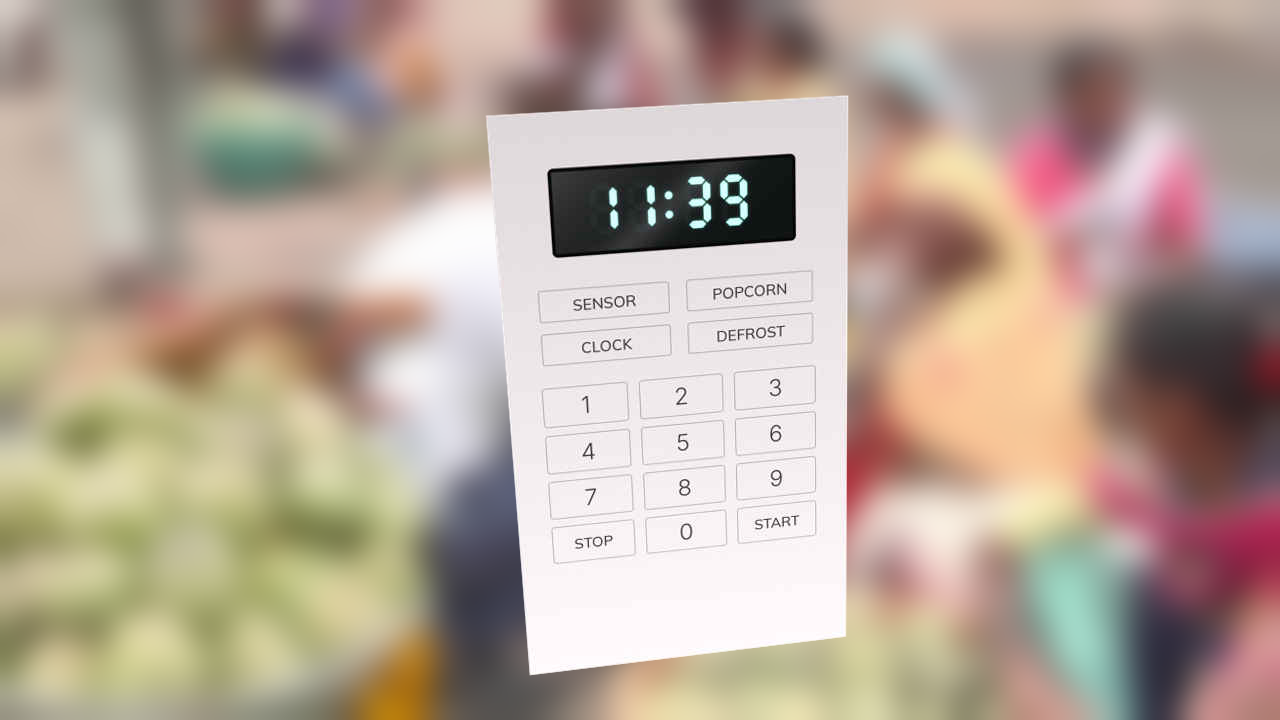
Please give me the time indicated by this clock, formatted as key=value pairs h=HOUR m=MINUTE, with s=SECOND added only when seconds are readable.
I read h=11 m=39
